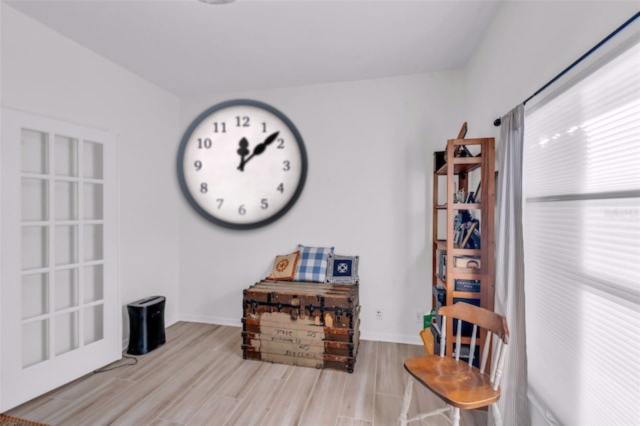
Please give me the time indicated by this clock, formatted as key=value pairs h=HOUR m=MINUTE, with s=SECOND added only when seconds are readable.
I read h=12 m=8
